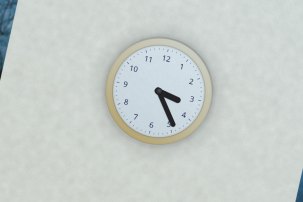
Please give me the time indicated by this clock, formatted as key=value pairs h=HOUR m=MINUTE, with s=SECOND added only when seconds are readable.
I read h=3 m=24
